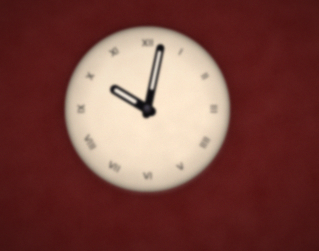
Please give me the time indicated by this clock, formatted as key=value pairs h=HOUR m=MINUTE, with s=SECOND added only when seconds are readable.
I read h=10 m=2
